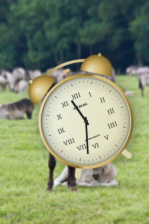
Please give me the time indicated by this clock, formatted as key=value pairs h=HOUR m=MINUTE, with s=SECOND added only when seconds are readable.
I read h=11 m=33
